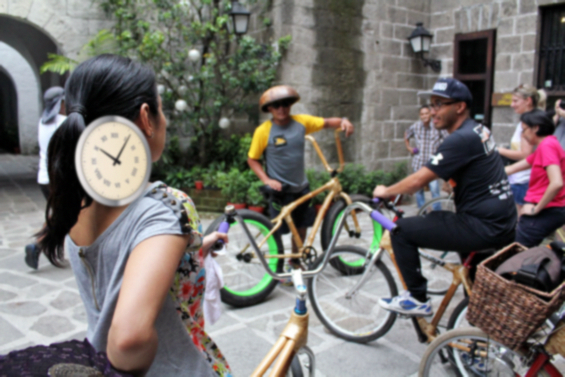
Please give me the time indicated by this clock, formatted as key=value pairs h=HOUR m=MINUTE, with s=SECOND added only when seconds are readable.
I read h=10 m=6
